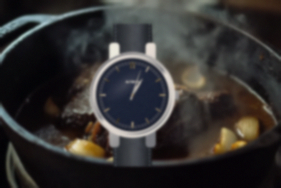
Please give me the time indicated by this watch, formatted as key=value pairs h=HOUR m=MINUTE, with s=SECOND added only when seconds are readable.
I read h=1 m=3
